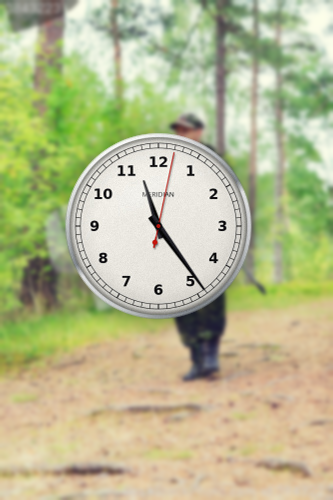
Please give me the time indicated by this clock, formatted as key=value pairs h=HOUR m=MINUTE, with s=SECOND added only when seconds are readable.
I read h=11 m=24 s=2
